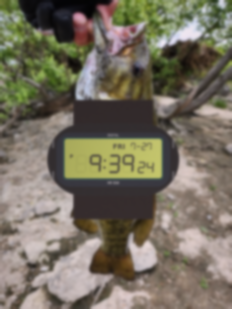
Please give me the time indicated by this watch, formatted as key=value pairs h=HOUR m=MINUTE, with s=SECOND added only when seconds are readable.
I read h=9 m=39 s=24
